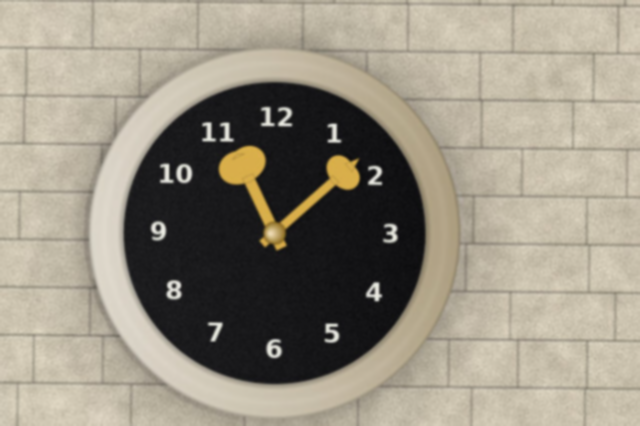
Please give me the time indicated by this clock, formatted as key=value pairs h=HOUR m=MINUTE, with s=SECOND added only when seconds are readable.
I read h=11 m=8
